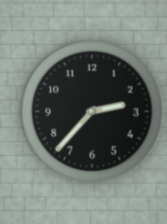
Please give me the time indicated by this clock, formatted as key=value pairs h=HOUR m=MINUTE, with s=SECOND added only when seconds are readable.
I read h=2 m=37
